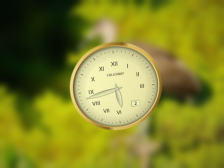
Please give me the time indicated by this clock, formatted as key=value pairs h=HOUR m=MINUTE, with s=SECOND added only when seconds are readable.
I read h=5 m=43
